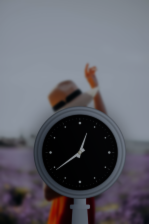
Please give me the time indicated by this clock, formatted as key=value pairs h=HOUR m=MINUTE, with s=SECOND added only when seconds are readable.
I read h=12 m=39
